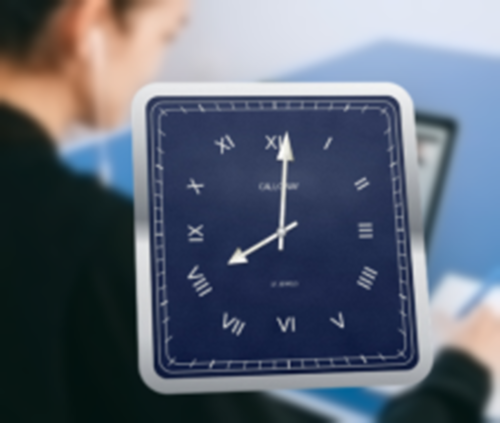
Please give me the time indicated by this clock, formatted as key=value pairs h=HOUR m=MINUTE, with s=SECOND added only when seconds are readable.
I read h=8 m=1
